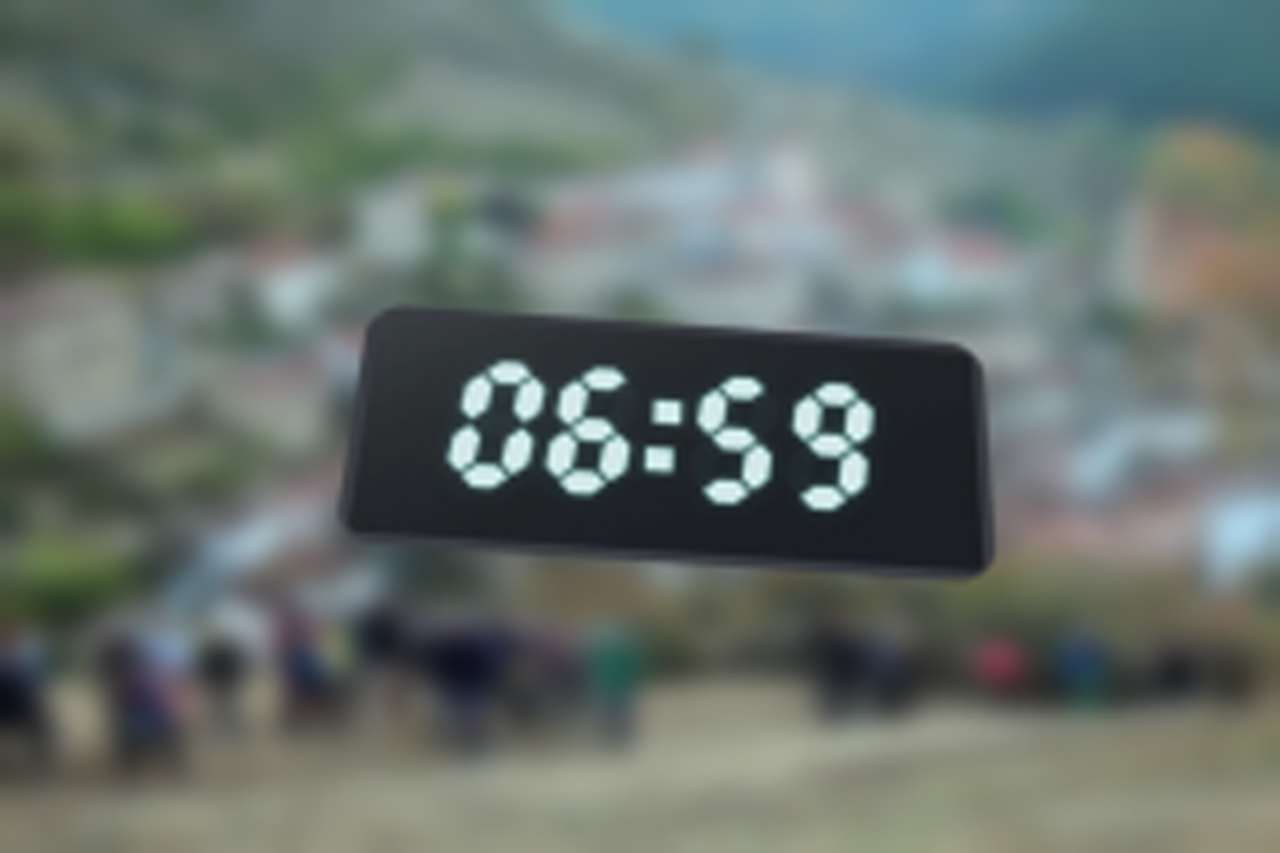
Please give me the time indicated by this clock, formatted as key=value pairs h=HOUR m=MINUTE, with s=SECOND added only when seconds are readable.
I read h=6 m=59
